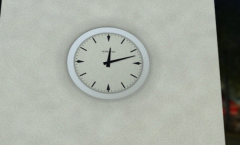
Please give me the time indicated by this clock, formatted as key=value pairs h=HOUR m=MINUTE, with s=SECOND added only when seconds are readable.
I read h=12 m=12
